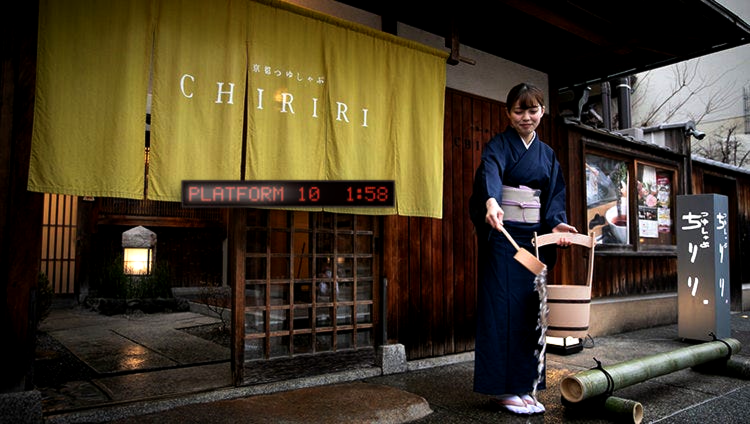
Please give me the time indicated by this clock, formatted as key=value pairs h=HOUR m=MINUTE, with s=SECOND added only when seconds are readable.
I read h=1 m=58
